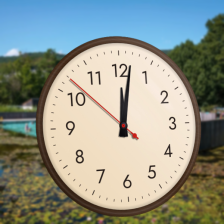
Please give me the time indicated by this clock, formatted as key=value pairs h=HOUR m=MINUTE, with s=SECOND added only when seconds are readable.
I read h=12 m=1 s=52
